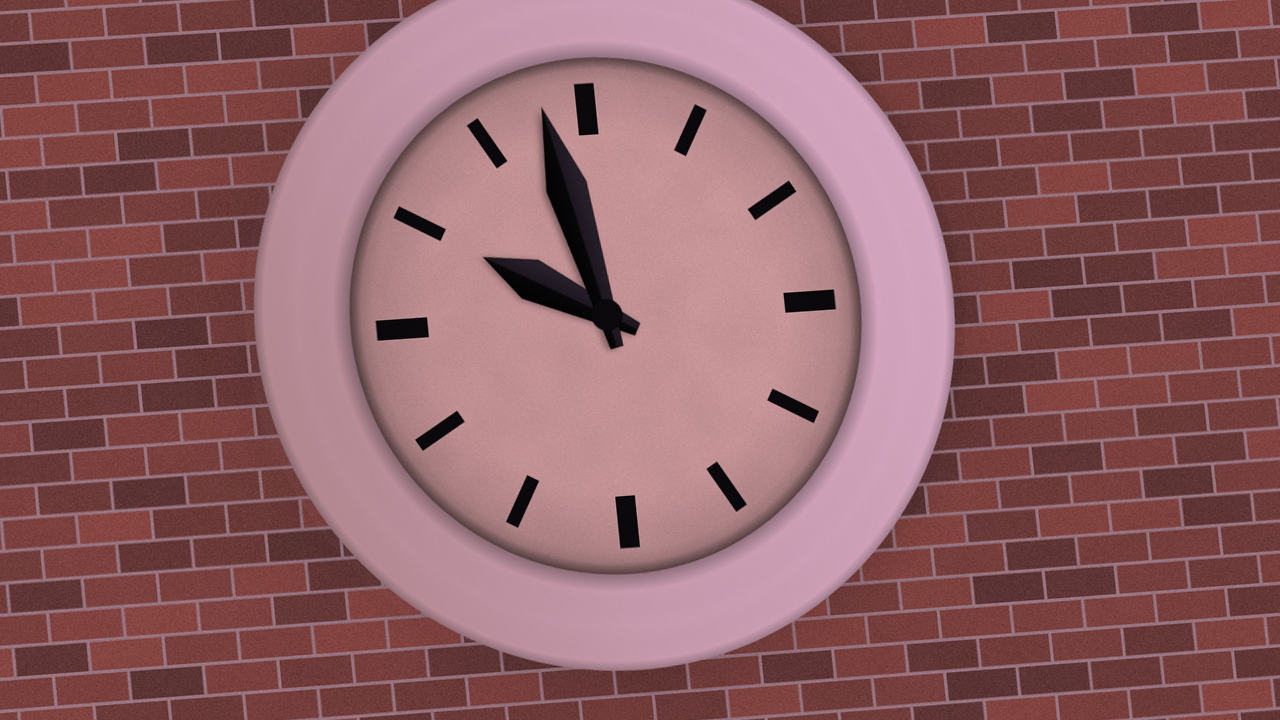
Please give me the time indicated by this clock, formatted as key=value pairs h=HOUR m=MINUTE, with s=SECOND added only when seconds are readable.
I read h=9 m=58
